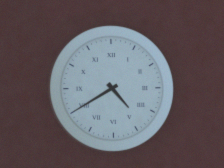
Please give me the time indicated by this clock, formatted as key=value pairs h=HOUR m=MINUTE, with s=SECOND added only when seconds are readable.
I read h=4 m=40
